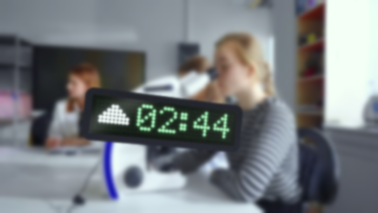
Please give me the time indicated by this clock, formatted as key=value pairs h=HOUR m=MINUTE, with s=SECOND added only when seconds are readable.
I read h=2 m=44
